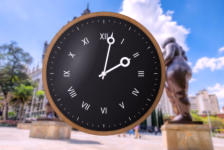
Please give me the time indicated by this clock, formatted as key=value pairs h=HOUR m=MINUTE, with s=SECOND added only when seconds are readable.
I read h=2 m=2
